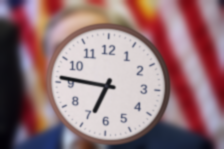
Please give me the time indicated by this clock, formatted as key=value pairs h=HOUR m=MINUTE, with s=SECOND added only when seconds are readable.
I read h=6 m=46
